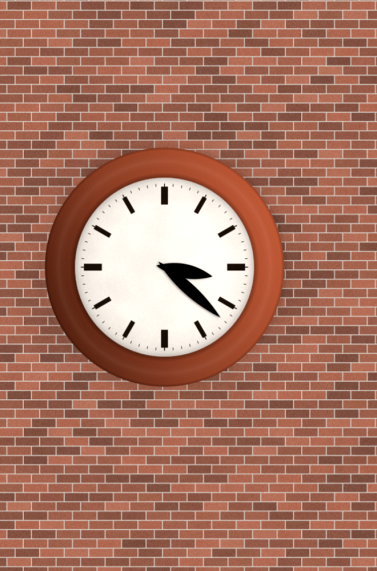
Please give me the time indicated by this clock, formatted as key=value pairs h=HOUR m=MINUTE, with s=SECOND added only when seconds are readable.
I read h=3 m=22
